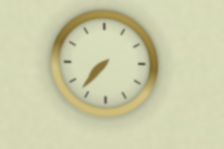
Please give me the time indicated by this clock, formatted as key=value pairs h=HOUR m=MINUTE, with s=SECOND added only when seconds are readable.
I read h=7 m=37
